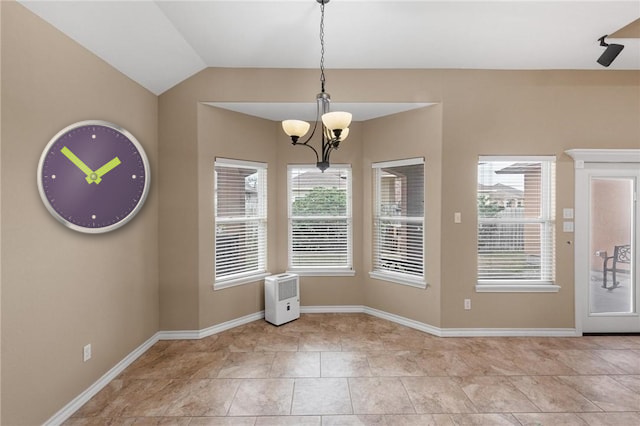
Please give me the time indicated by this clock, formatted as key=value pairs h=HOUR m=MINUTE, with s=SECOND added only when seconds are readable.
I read h=1 m=52
